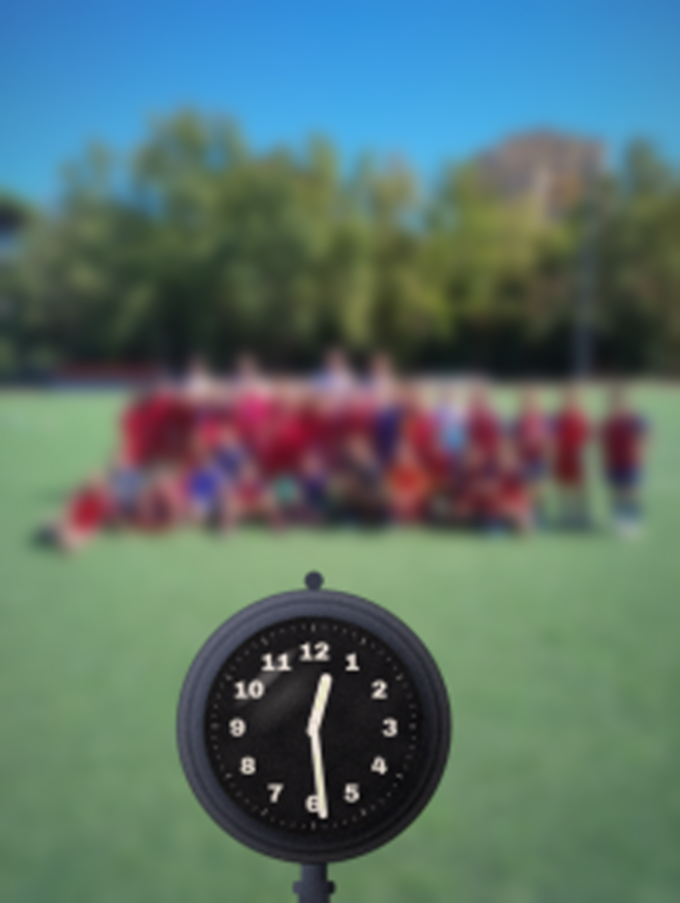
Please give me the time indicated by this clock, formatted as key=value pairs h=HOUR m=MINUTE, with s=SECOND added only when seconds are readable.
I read h=12 m=29
